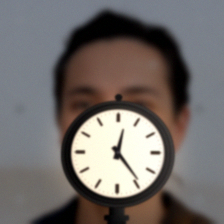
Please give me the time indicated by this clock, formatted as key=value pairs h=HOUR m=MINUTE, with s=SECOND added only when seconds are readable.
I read h=12 m=24
